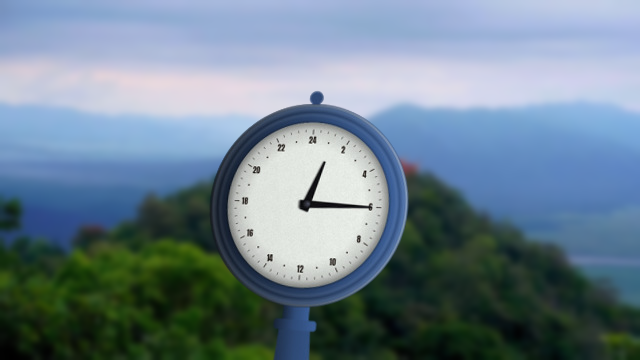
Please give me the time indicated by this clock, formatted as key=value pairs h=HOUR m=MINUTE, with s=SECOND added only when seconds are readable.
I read h=1 m=15
